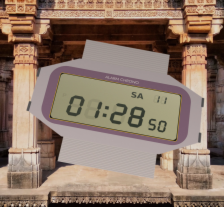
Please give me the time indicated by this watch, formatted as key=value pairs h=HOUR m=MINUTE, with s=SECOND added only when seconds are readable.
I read h=1 m=28 s=50
